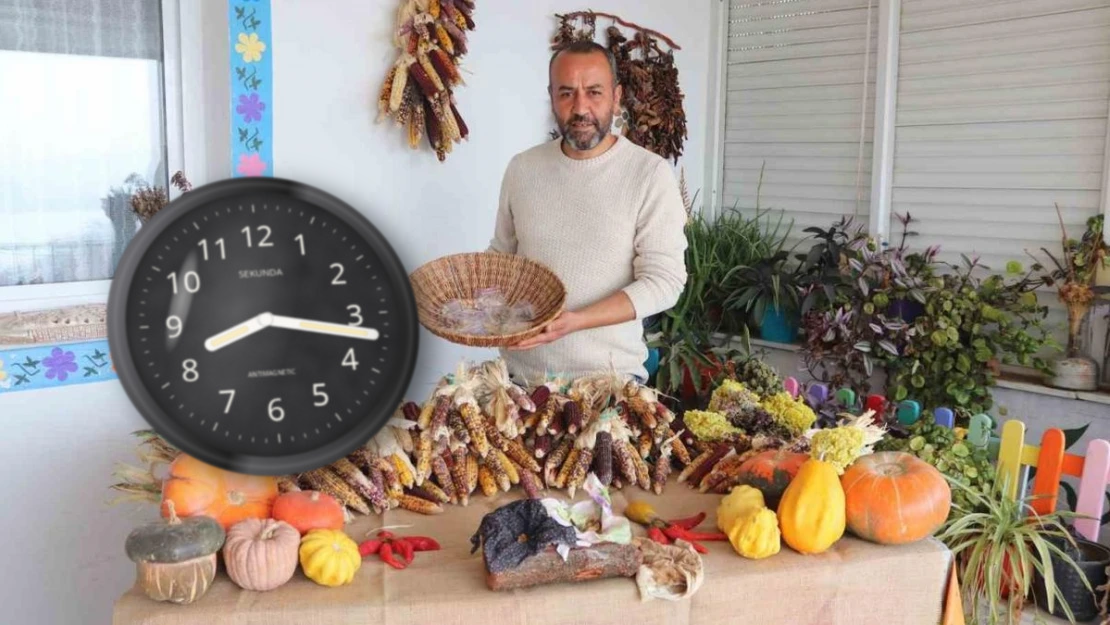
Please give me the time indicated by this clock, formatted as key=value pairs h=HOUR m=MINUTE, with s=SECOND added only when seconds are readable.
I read h=8 m=17
